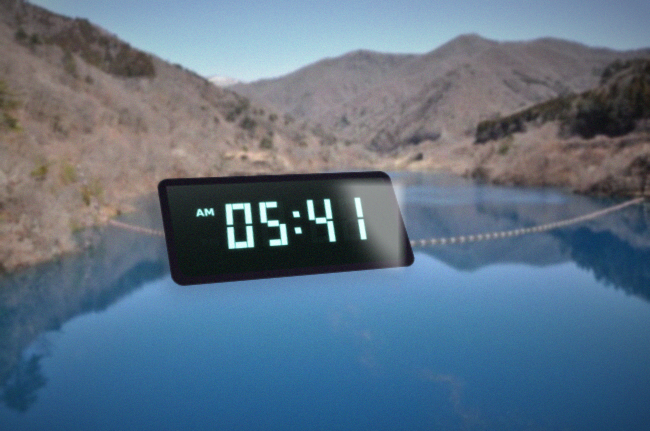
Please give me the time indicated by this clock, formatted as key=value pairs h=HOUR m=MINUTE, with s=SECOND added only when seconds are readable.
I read h=5 m=41
